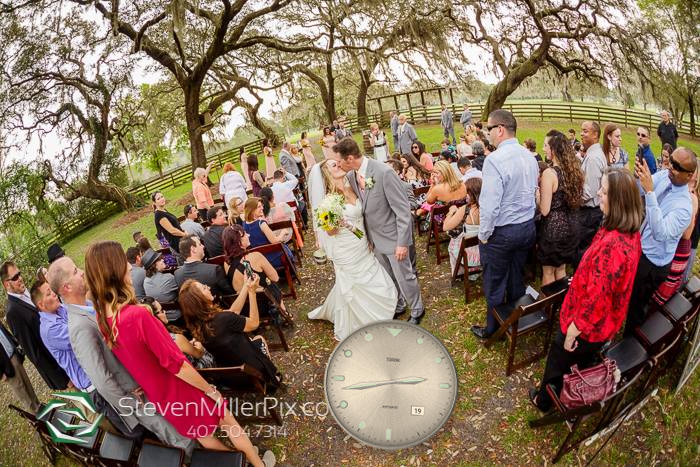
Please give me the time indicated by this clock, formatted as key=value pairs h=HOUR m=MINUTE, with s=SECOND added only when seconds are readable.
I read h=2 m=43
